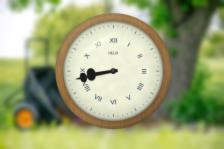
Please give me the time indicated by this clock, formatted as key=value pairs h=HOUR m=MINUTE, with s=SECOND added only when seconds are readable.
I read h=8 m=43
